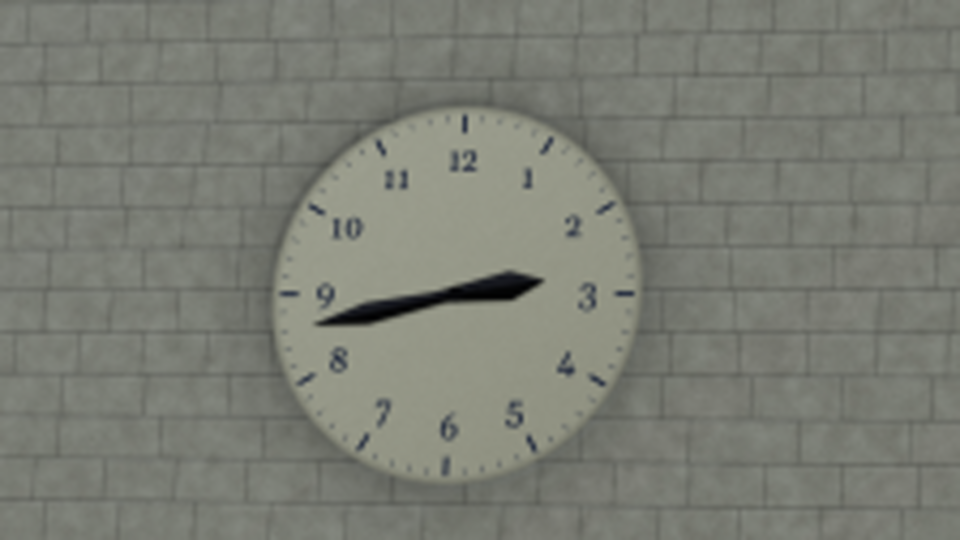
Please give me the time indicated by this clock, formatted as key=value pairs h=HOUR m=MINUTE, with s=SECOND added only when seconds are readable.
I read h=2 m=43
